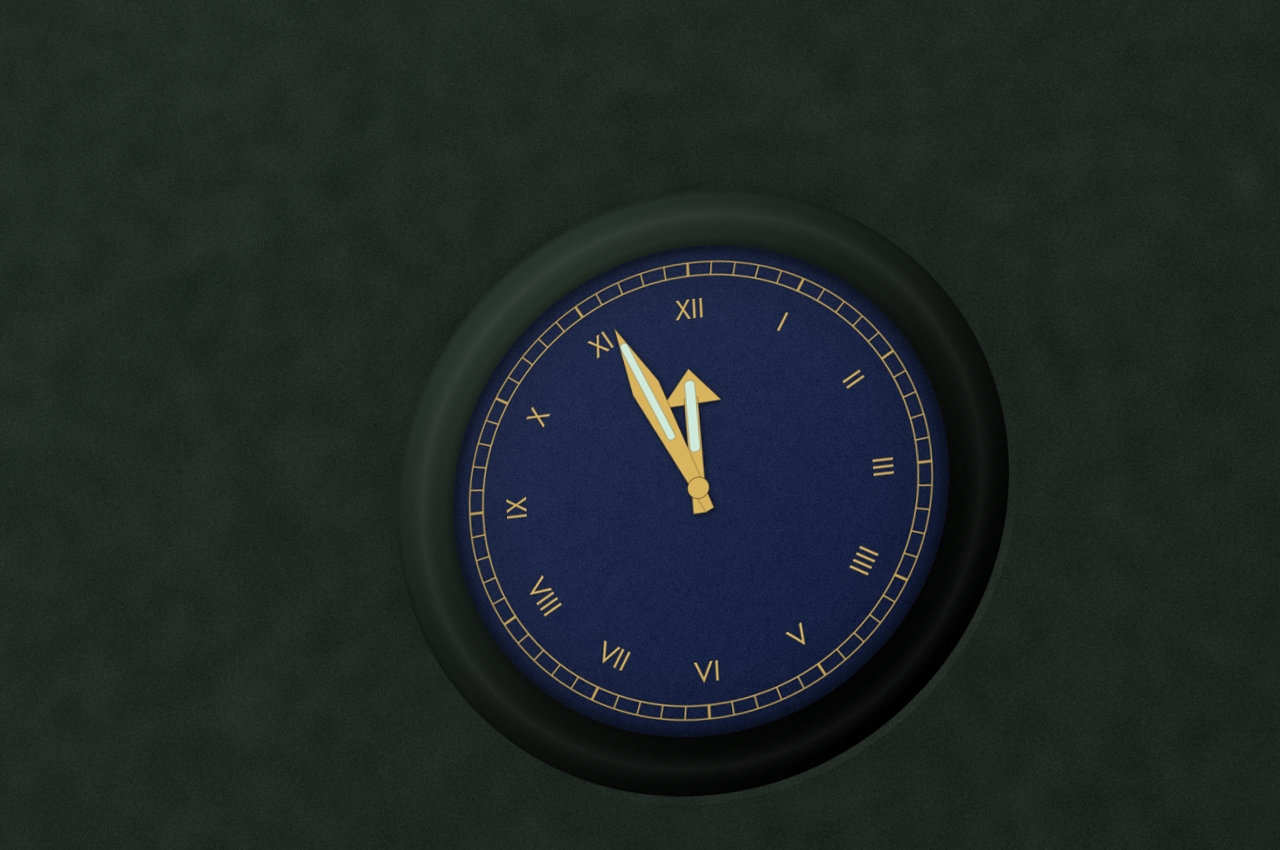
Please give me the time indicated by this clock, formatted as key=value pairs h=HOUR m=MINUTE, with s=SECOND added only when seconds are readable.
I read h=11 m=56
